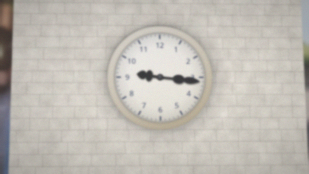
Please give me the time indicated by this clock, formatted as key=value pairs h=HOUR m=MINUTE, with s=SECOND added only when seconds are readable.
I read h=9 m=16
